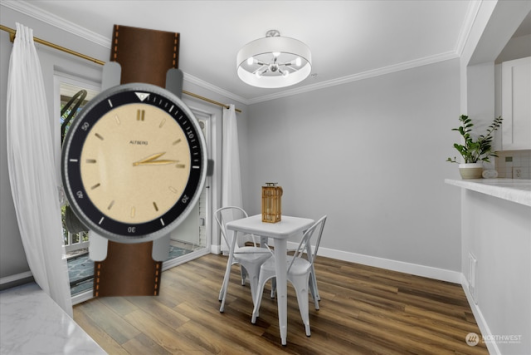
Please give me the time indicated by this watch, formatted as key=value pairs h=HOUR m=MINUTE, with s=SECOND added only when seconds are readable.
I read h=2 m=14
